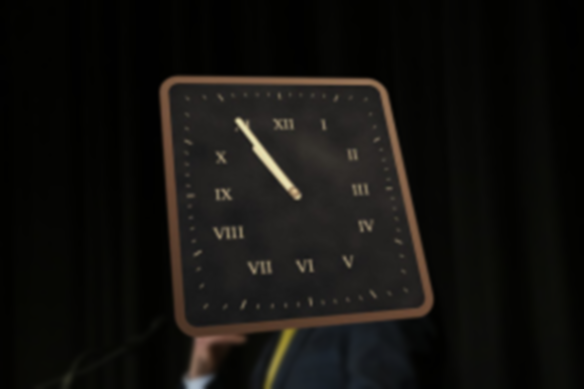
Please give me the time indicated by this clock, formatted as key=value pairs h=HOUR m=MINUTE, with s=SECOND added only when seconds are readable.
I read h=10 m=55
